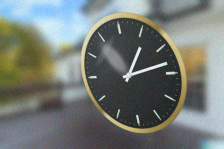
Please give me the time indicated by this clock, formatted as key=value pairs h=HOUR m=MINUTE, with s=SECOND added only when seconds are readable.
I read h=1 m=13
